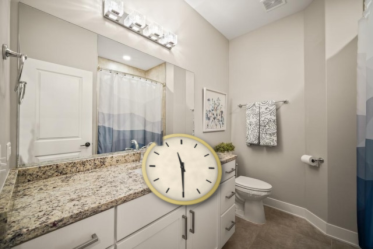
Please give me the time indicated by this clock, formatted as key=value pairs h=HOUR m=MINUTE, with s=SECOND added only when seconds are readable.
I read h=11 m=30
